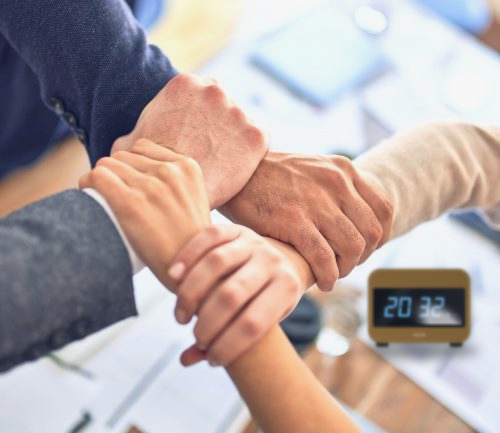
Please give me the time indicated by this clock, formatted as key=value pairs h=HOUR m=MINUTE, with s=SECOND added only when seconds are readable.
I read h=20 m=32
